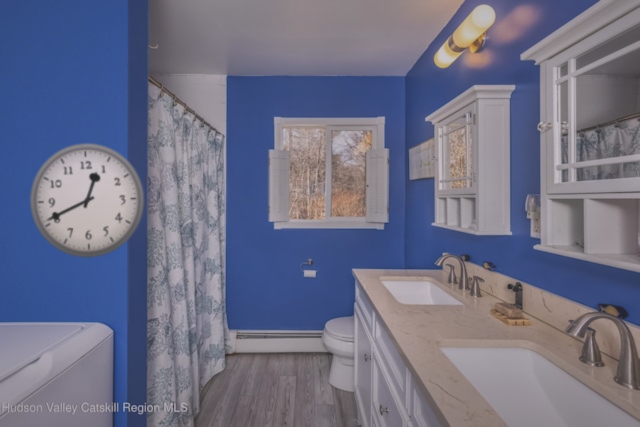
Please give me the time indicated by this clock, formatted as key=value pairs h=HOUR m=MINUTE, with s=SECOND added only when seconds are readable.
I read h=12 m=41
